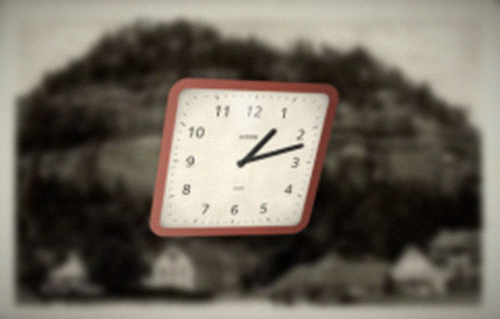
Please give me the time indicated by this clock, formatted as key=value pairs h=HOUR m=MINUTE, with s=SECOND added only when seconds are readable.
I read h=1 m=12
